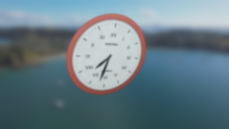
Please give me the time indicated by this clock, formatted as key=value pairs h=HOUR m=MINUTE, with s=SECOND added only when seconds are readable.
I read h=7 m=32
